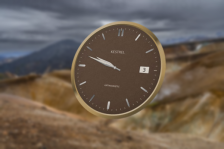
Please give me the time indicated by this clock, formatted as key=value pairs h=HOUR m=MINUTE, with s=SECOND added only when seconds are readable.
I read h=9 m=48
